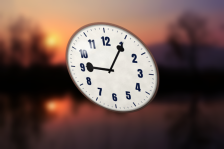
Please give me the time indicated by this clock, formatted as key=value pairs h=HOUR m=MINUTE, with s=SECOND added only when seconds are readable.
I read h=9 m=5
